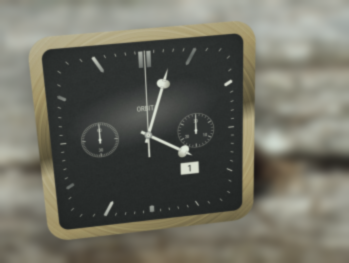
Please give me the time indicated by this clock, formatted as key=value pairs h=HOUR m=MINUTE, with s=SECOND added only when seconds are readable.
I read h=4 m=3
